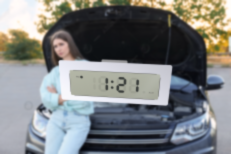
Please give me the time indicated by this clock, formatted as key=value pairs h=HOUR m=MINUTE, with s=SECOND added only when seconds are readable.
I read h=1 m=21
